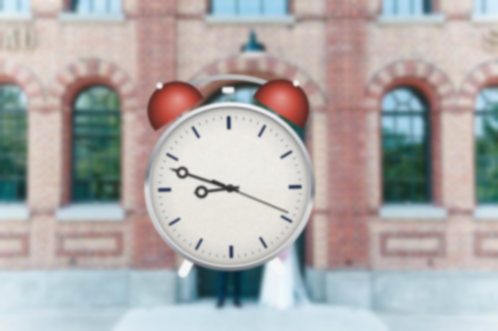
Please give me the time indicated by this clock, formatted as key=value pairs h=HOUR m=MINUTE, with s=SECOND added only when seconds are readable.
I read h=8 m=48 s=19
